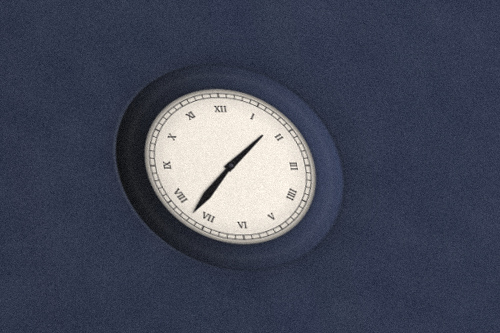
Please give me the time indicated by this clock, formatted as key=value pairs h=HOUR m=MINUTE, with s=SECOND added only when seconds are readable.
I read h=1 m=37
